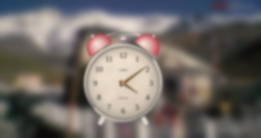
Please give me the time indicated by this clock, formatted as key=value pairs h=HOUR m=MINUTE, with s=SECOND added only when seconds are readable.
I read h=4 m=9
